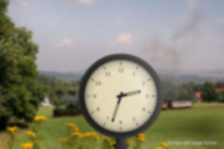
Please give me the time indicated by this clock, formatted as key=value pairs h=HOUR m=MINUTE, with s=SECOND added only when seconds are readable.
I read h=2 m=33
